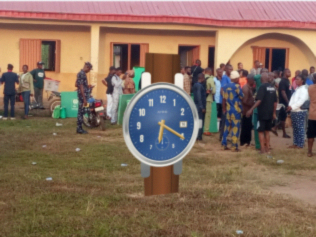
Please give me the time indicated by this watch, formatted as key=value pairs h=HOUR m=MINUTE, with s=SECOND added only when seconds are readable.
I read h=6 m=20
